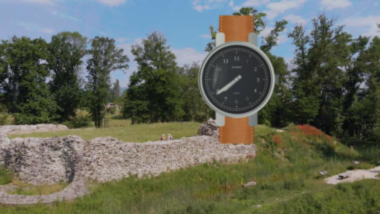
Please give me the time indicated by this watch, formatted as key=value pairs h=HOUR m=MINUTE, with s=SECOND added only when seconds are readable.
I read h=7 m=39
